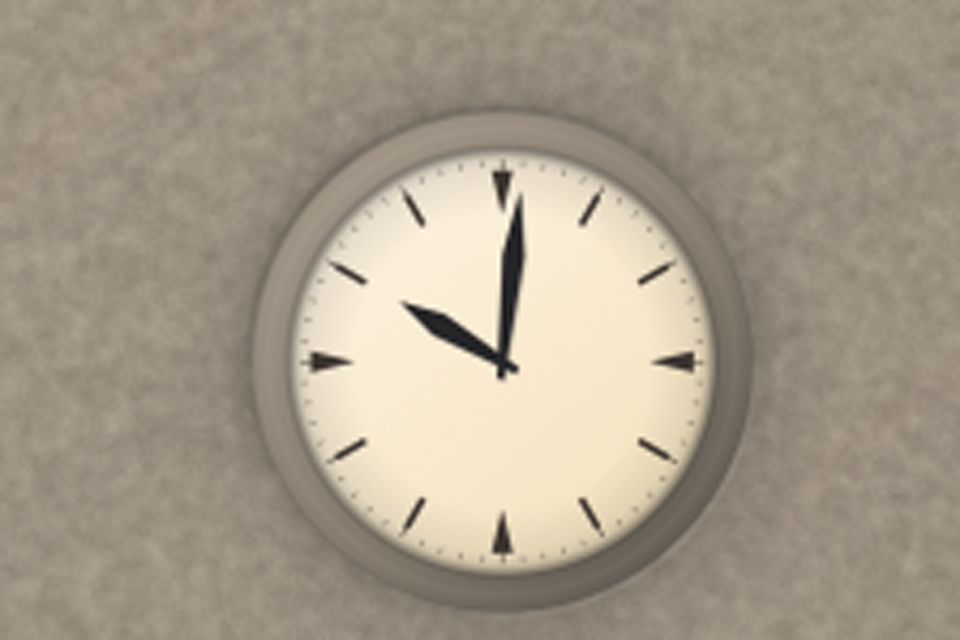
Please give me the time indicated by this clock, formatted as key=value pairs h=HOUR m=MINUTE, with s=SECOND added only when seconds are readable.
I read h=10 m=1
